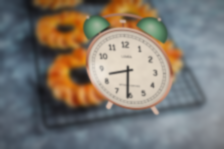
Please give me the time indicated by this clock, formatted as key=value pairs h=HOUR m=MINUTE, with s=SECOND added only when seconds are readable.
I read h=8 m=31
